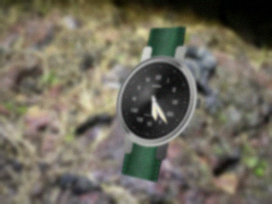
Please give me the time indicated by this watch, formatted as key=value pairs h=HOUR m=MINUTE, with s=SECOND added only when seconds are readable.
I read h=5 m=23
